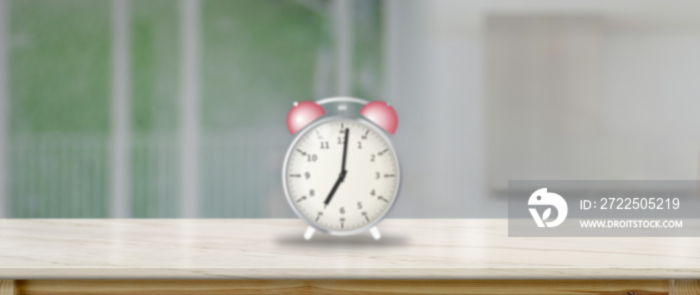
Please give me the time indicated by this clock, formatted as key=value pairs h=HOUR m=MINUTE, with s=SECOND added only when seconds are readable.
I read h=7 m=1
